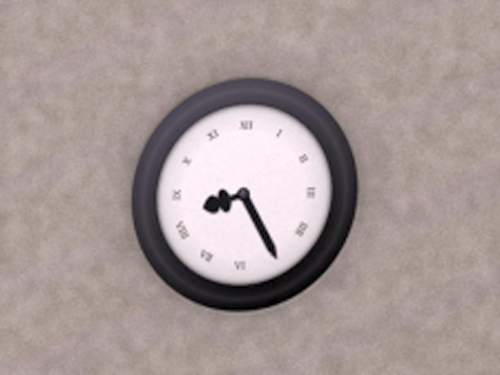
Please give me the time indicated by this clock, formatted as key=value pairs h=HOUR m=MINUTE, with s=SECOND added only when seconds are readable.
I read h=8 m=25
